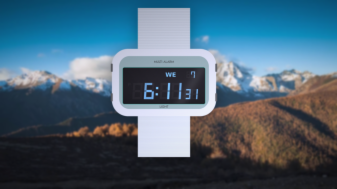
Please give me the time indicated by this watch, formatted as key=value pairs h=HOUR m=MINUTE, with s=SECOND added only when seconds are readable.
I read h=6 m=11 s=31
